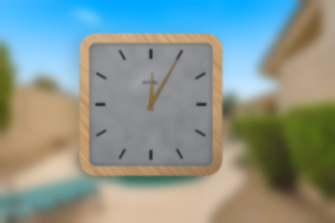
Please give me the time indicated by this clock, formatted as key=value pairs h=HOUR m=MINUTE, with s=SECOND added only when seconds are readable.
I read h=12 m=5
